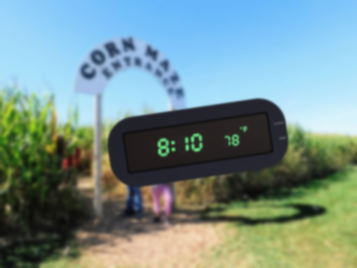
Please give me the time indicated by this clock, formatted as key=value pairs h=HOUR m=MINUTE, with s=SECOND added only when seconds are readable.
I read h=8 m=10
